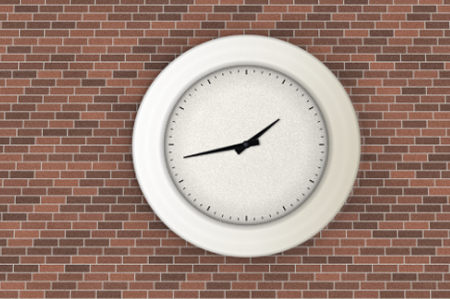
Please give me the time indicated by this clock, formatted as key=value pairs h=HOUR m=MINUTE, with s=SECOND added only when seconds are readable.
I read h=1 m=43
